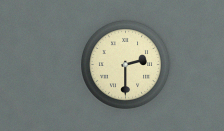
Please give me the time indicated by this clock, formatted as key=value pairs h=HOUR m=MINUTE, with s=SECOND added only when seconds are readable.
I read h=2 m=30
